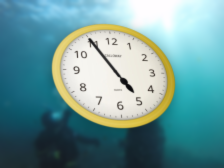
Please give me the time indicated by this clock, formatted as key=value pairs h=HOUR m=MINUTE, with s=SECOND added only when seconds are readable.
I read h=4 m=55
